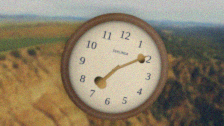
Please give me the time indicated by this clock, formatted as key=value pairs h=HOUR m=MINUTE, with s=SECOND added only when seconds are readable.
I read h=7 m=9
